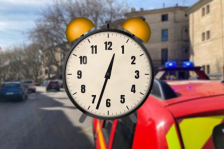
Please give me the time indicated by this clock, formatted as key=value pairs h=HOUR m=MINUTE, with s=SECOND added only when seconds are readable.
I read h=12 m=33
